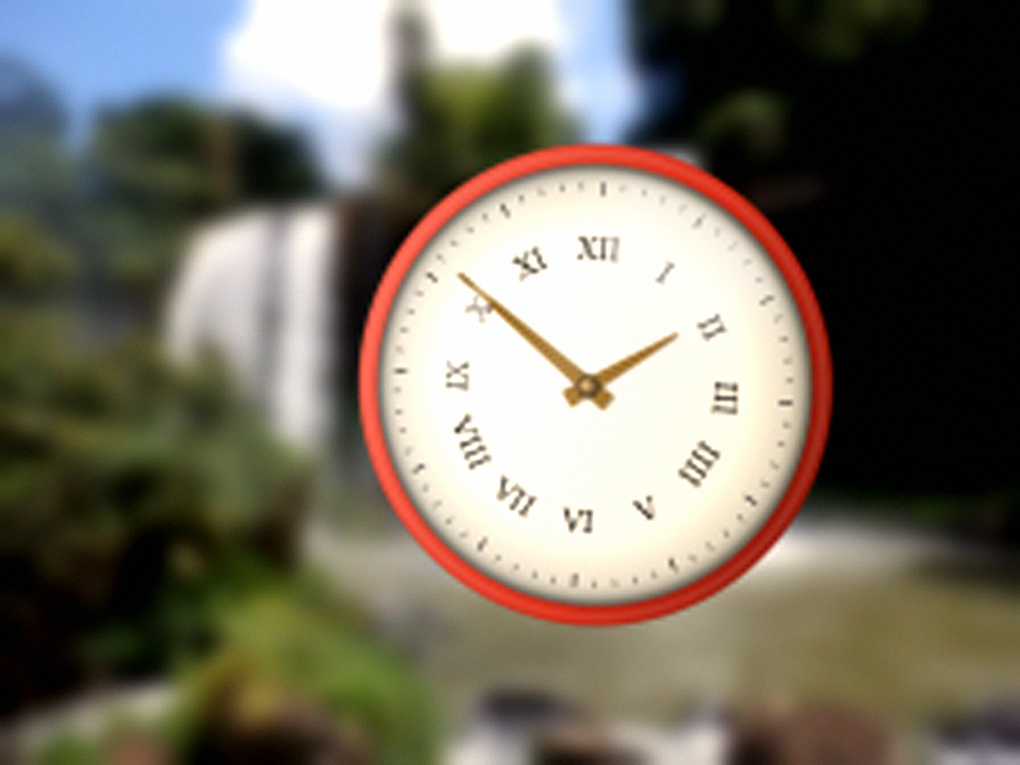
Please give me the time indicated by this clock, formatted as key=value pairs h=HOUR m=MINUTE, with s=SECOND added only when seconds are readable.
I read h=1 m=51
